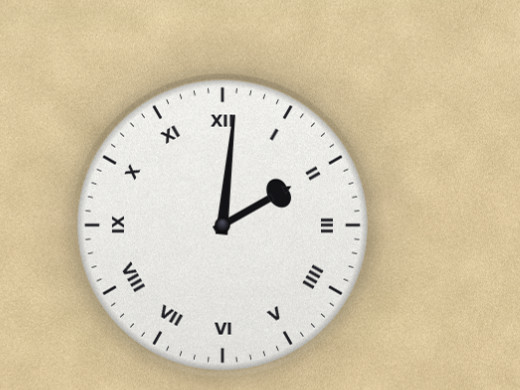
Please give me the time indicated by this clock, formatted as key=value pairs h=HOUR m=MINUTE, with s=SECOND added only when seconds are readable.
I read h=2 m=1
